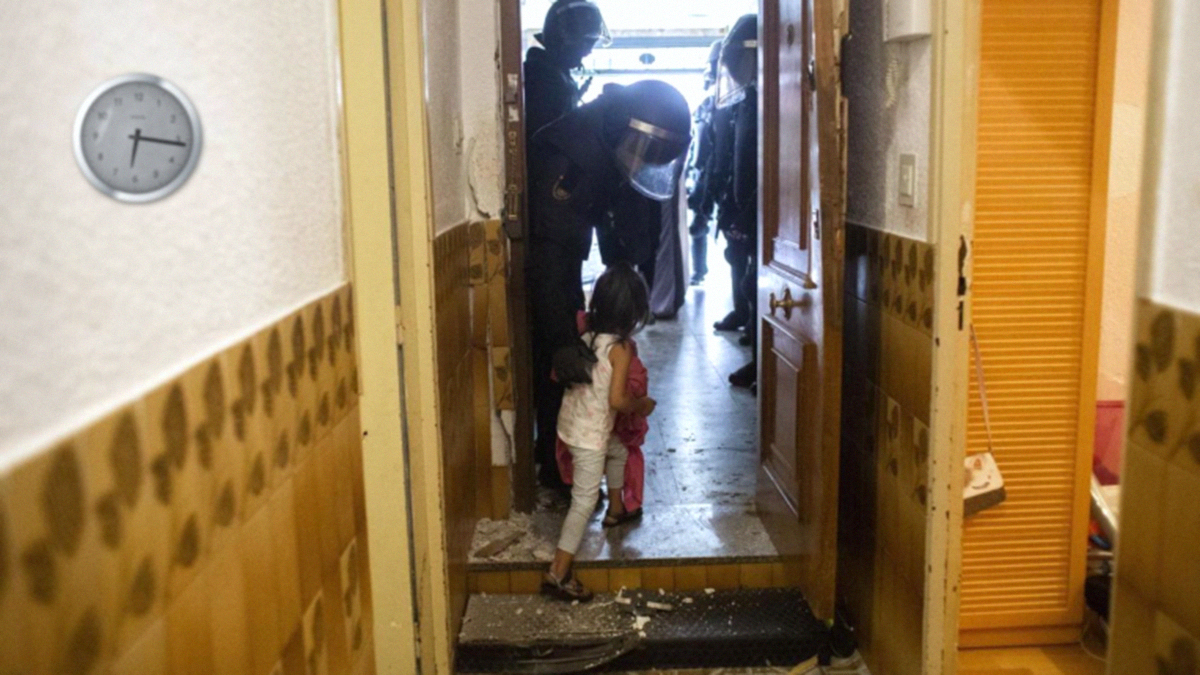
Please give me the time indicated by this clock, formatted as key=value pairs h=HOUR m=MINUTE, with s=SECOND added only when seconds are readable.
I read h=6 m=16
